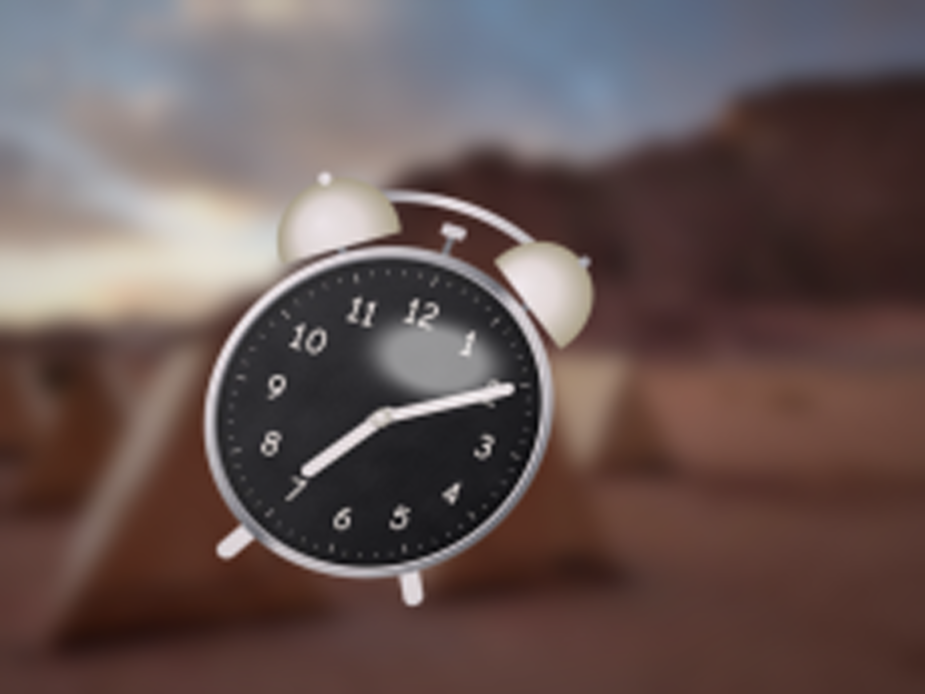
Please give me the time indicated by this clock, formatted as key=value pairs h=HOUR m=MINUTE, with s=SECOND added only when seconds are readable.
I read h=7 m=10
